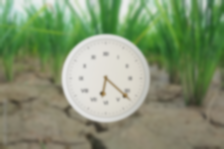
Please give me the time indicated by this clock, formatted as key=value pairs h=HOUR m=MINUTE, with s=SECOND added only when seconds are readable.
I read h=6 m=22
